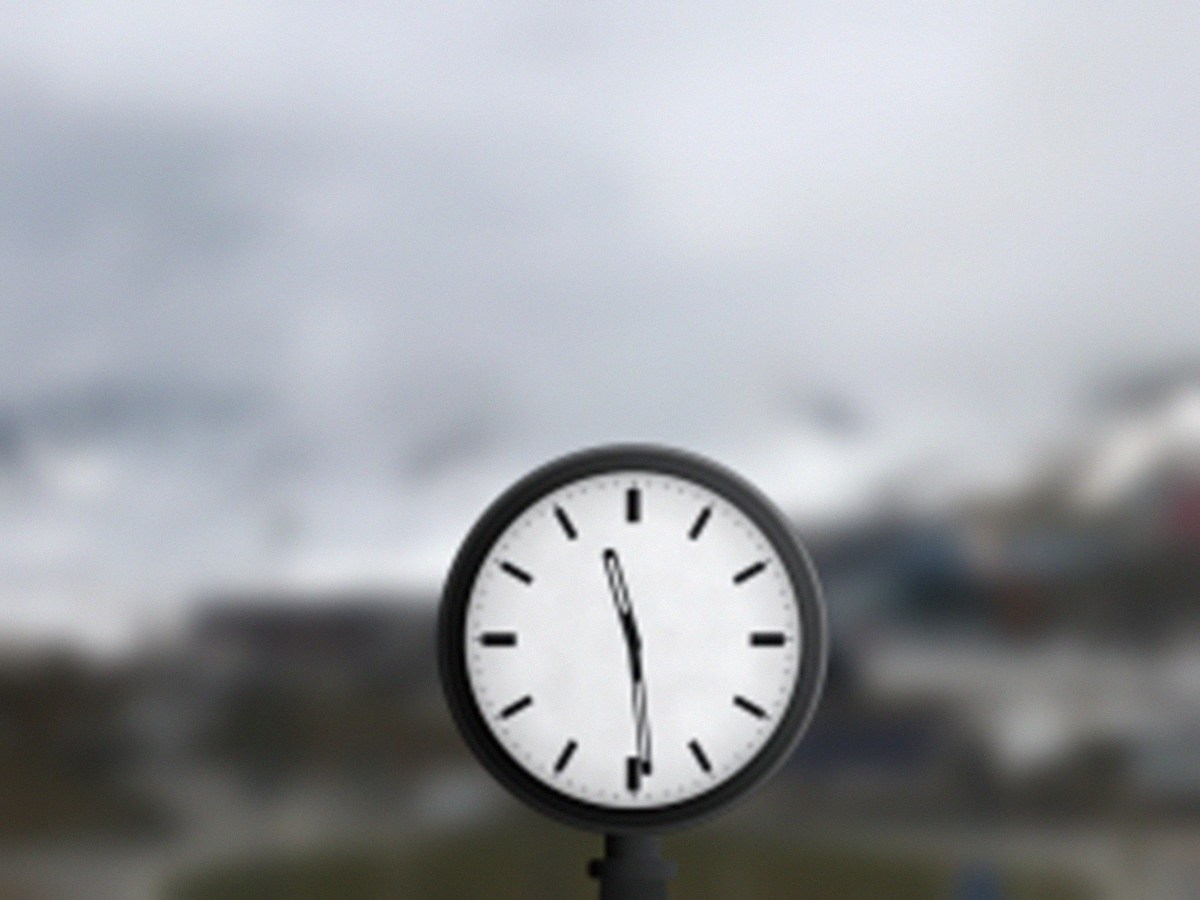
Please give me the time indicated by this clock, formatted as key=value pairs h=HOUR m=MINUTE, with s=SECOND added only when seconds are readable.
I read h=11 m=29
